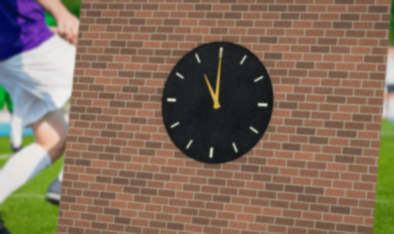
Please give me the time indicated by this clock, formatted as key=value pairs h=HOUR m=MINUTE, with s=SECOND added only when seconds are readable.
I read h=11 m=0
